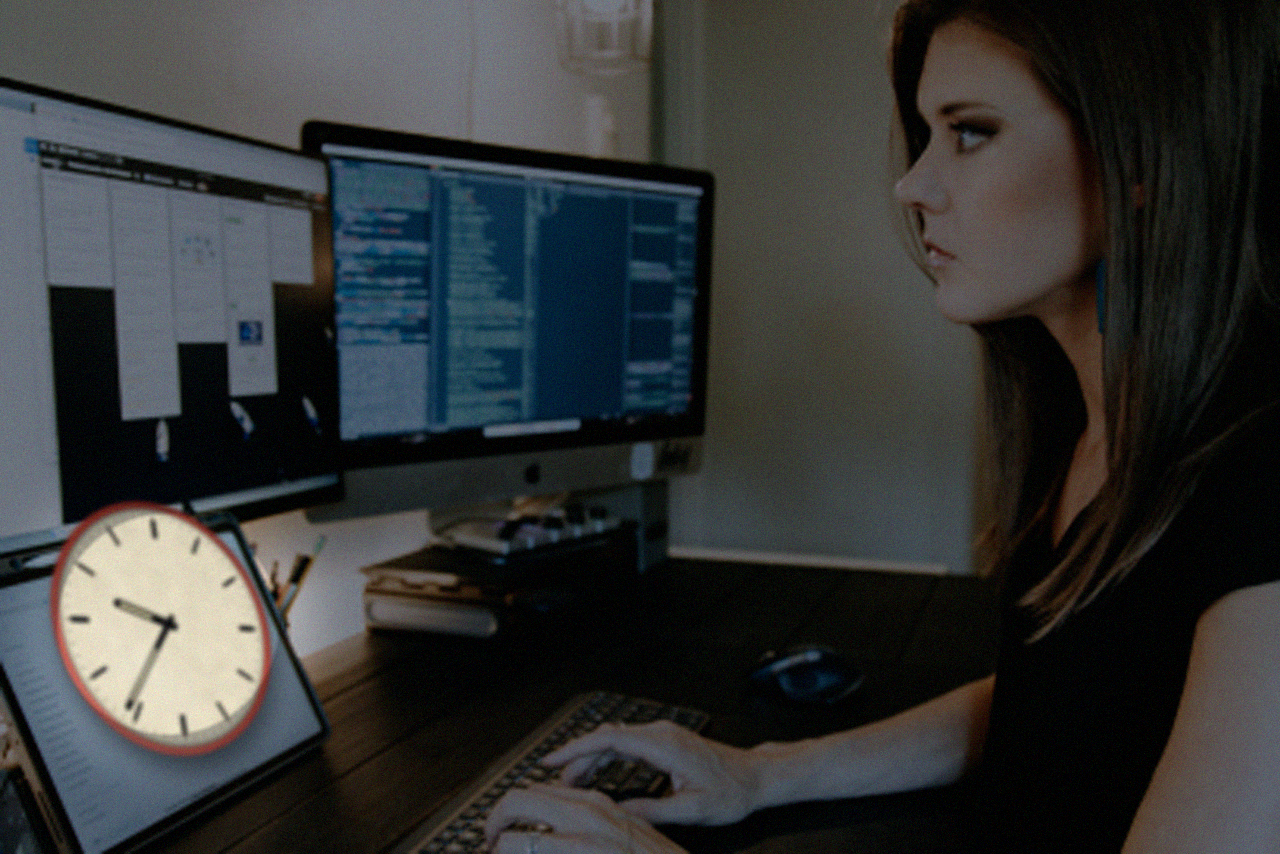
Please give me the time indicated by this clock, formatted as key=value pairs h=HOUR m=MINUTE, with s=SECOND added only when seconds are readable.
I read h=9 m=36
